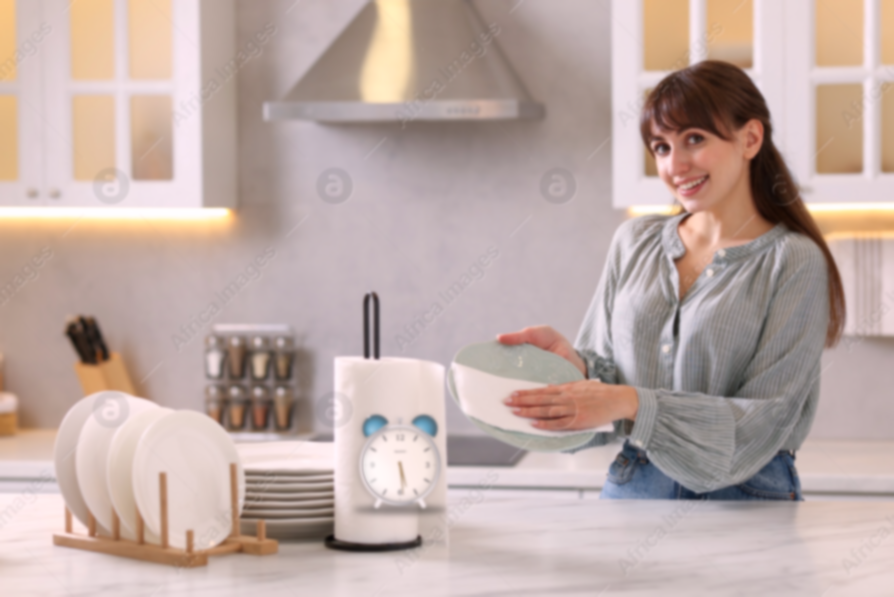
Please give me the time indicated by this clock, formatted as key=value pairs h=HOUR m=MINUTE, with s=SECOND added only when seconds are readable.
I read h=5 m=29
